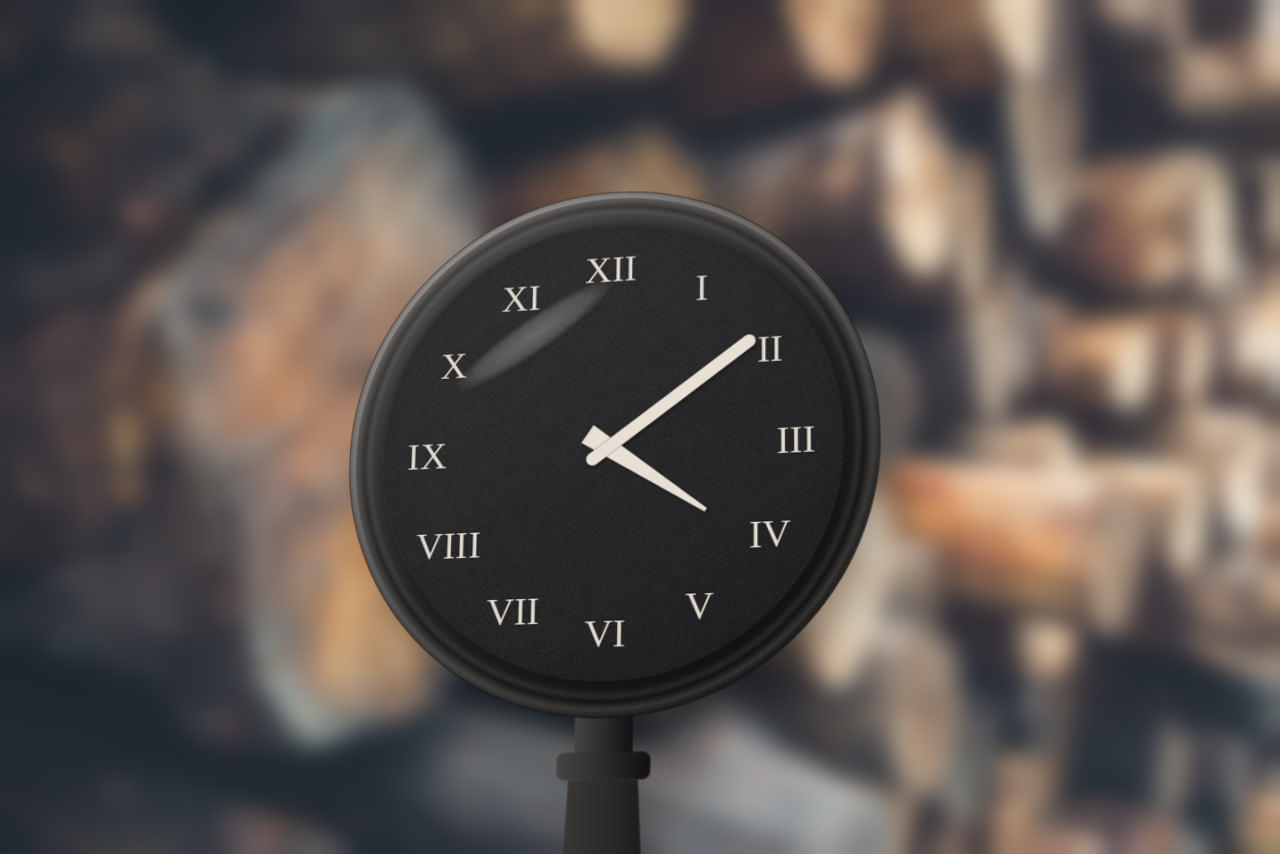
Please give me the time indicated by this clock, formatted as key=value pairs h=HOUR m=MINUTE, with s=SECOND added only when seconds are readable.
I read h=4 m=9
